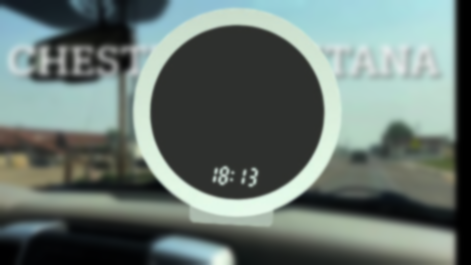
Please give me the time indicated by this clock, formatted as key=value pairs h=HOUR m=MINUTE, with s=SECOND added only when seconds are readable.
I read h=18 m=13
